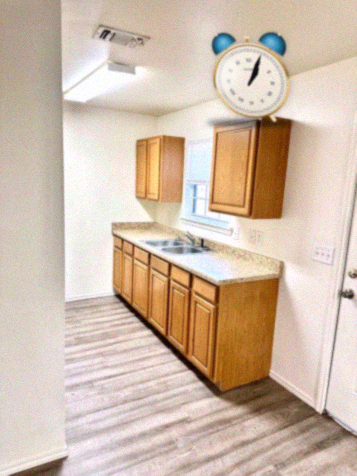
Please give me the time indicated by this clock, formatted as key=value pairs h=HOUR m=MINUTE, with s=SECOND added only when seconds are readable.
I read h=1 m=4
